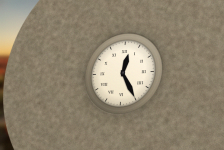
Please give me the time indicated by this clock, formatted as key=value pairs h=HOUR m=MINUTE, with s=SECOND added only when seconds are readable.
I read h=12 m=25
